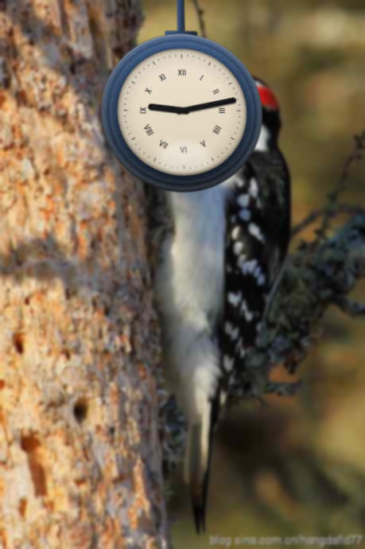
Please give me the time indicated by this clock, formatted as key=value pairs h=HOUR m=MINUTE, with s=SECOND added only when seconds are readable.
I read h=9 m=13
